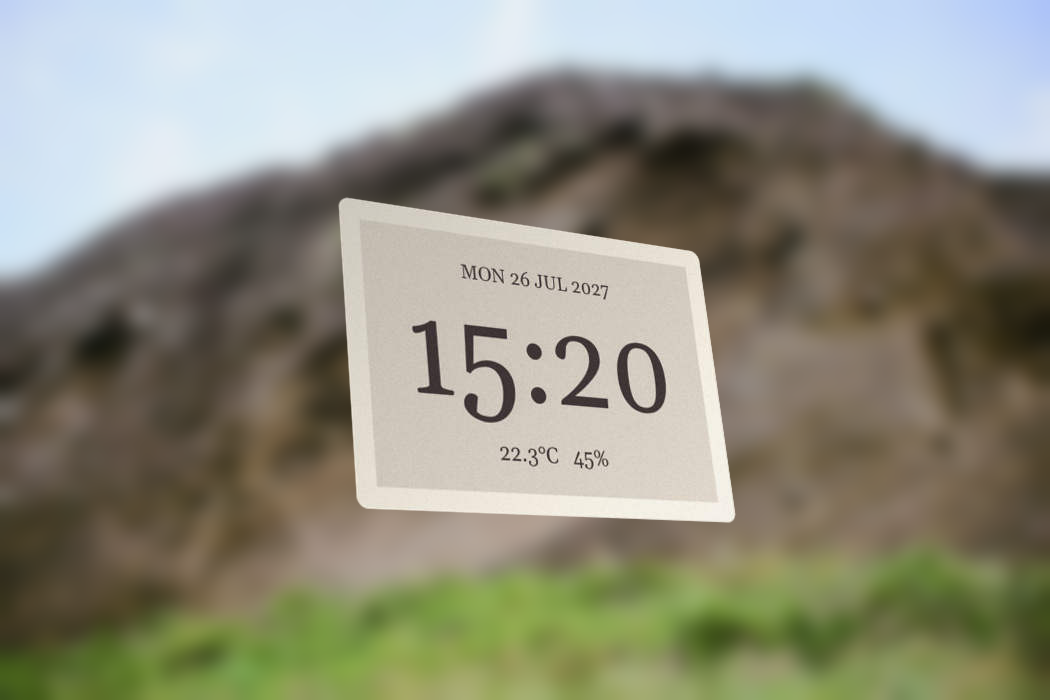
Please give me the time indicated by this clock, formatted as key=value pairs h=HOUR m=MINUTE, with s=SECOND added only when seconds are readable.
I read h=15 m=20
